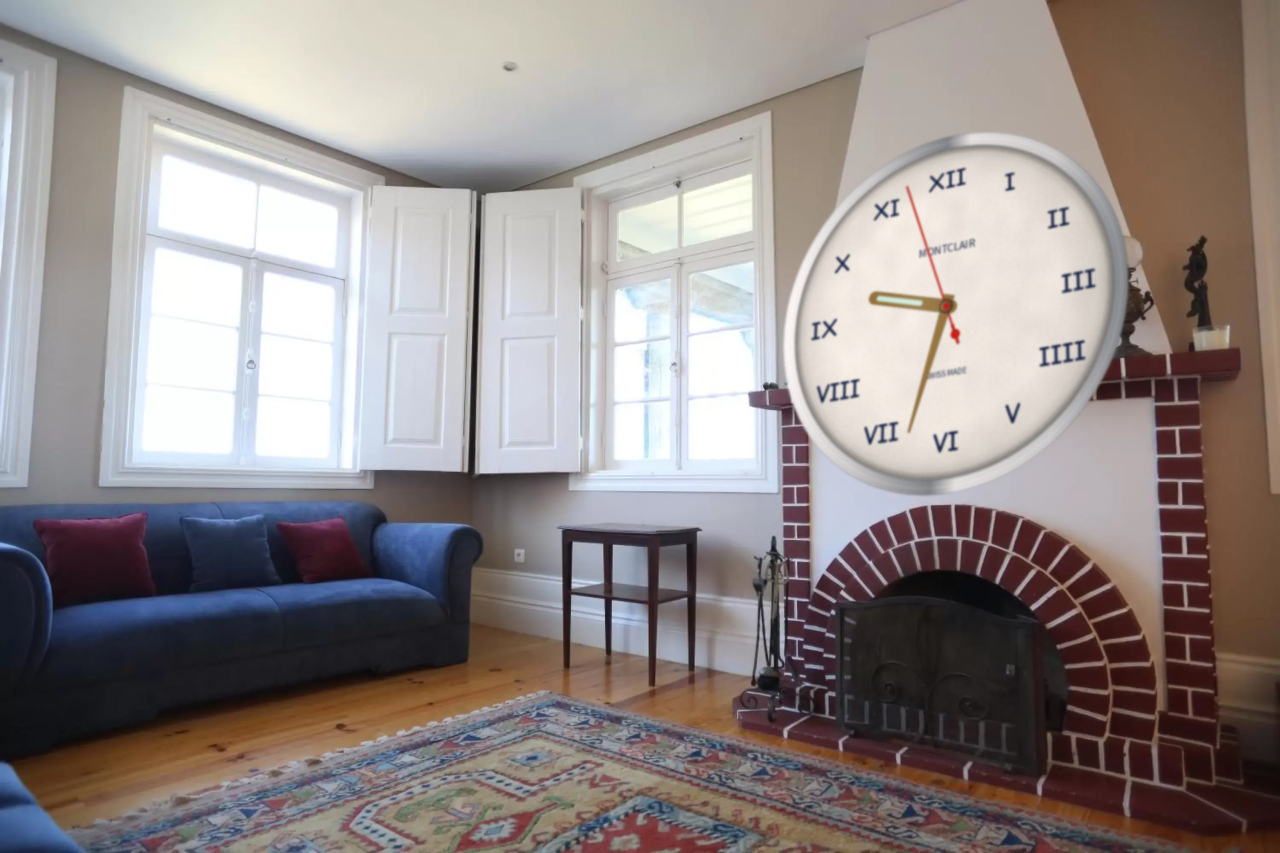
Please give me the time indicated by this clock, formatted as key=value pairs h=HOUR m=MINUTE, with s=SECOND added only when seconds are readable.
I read h=9 m=32 s=57
